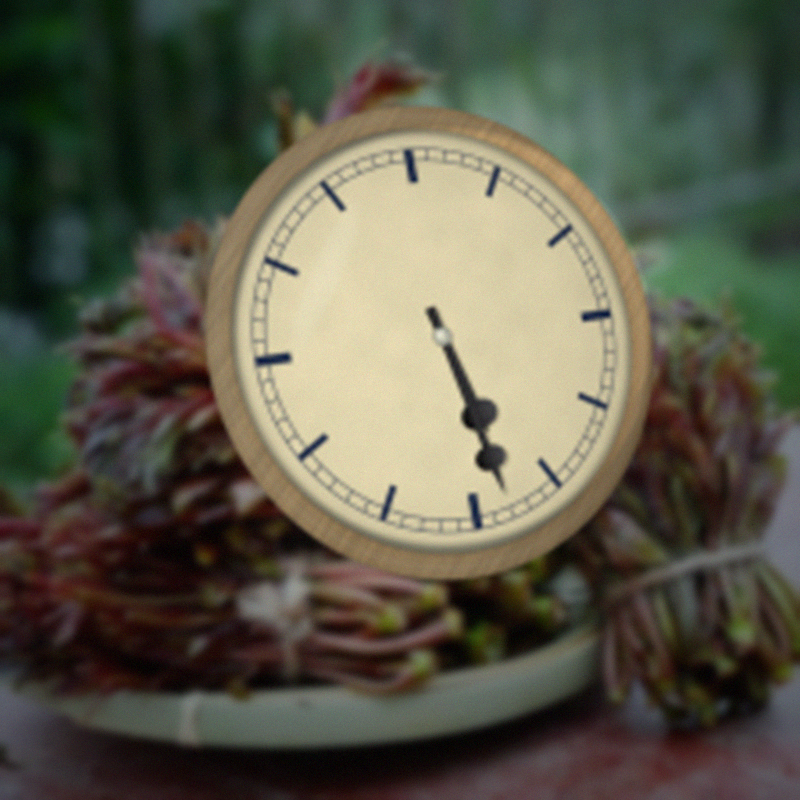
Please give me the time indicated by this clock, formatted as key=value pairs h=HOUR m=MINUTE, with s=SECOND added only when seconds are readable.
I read h=5 m=28
